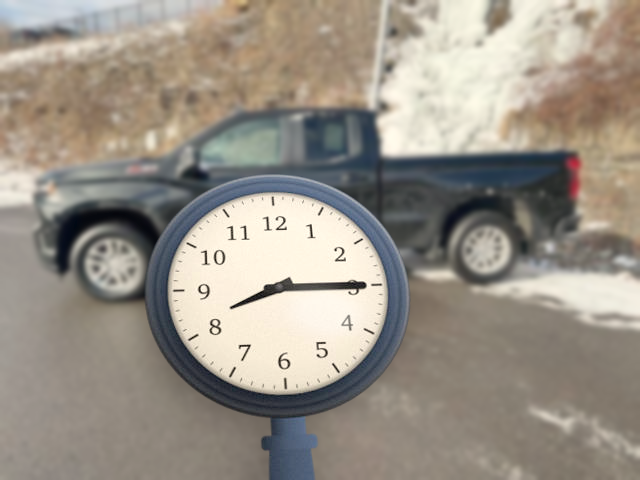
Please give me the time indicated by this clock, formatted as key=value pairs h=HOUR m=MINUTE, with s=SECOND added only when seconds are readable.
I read h=8 m=15
